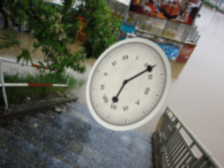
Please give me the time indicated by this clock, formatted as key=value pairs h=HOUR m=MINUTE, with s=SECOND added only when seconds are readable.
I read h=7 m=12
